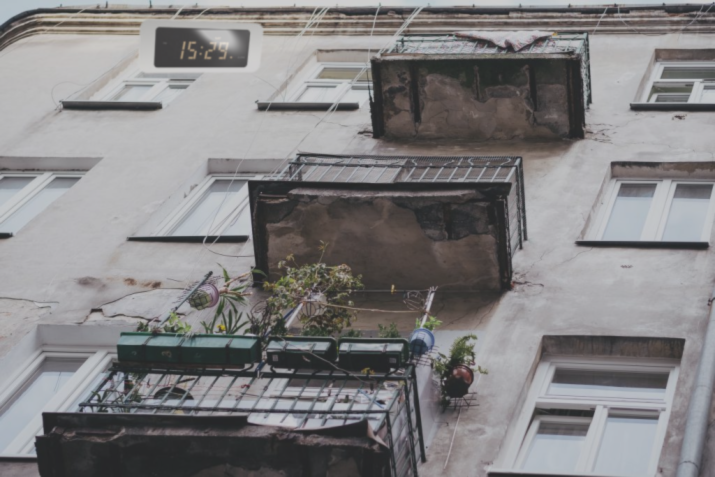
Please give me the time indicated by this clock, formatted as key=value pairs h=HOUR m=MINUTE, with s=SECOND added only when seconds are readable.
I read h=15 m=29
